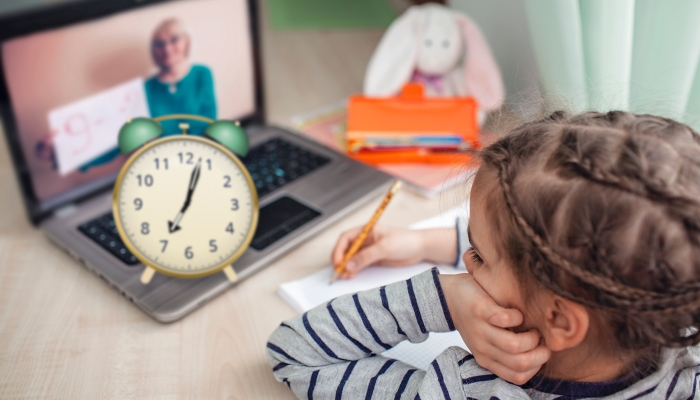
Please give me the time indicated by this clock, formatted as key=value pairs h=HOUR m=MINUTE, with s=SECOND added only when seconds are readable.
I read h=7 m=3
